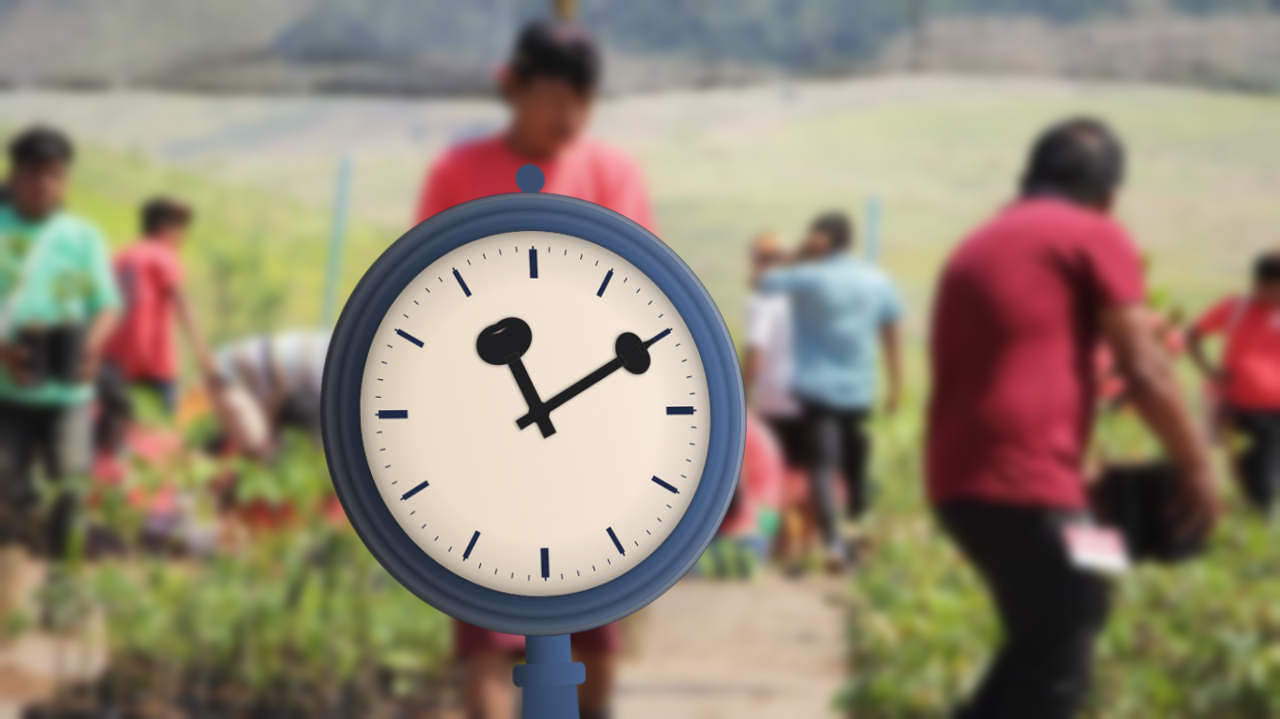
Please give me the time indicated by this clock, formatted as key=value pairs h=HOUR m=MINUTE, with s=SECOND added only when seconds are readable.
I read h=11 m=10
